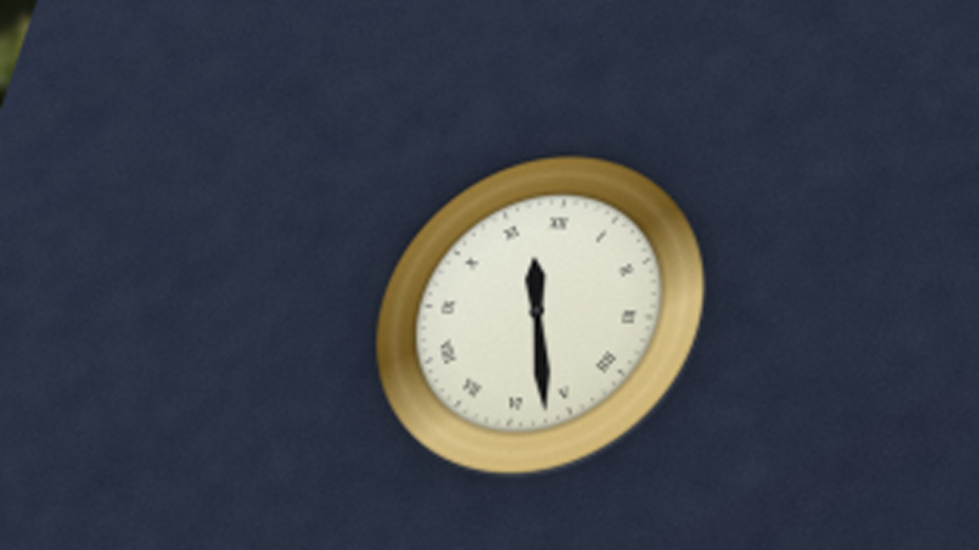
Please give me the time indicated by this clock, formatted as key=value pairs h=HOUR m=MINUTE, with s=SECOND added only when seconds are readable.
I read h=11 m=27
